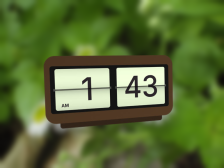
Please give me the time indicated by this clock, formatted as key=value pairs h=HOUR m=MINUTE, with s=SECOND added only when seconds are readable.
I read h=1 m=43
